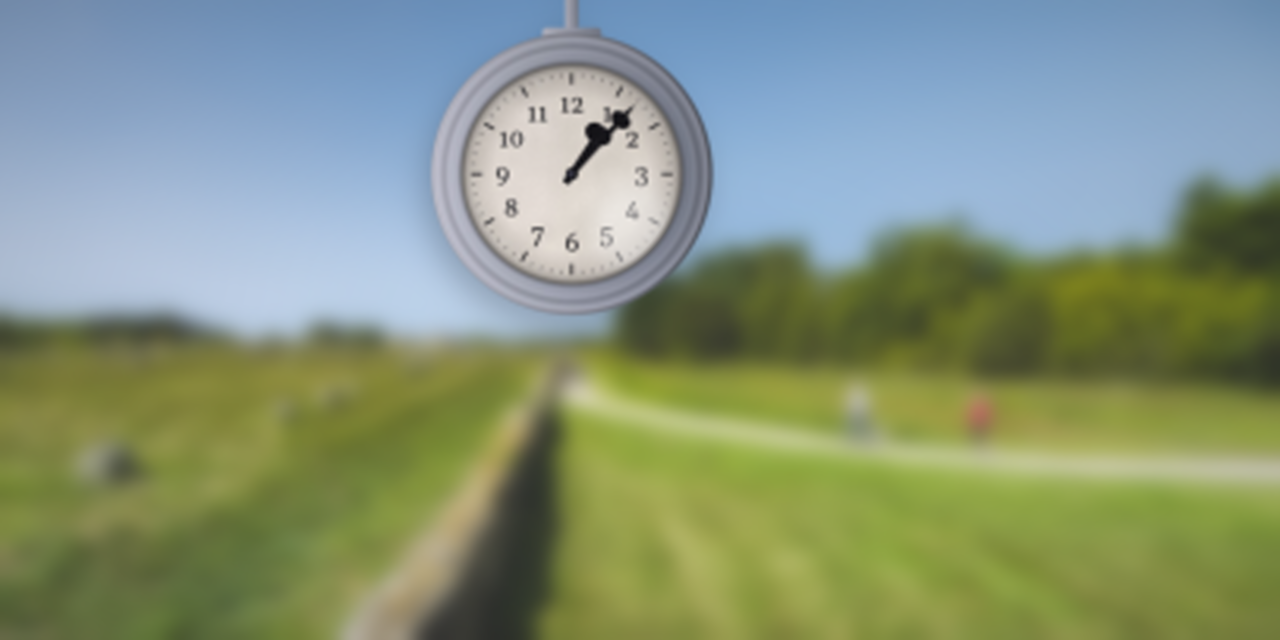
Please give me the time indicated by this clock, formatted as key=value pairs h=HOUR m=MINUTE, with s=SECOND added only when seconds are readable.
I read h=1 m=7
